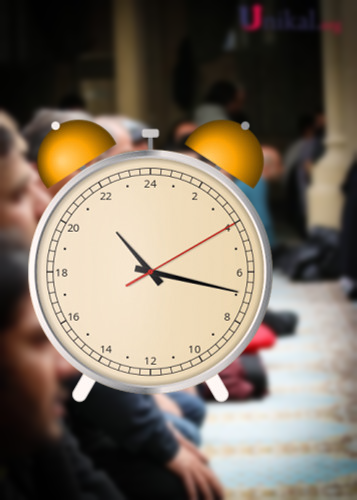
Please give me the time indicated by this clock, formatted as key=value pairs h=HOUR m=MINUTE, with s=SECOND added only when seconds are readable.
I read h=21 m=17 s=10
